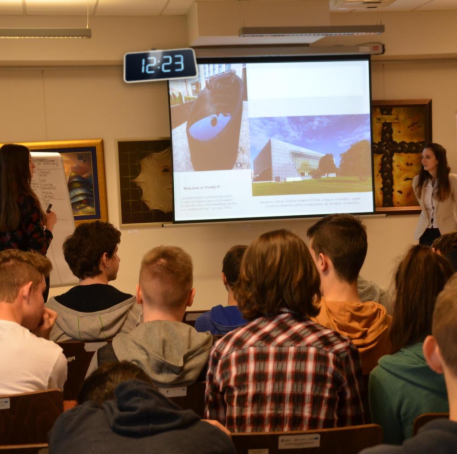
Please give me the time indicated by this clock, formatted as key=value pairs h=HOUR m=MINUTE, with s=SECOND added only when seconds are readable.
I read h=12 m=23
